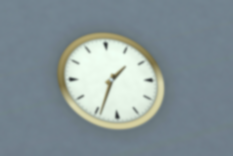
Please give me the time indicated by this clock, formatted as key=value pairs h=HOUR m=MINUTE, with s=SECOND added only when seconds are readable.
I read h=1 m=34
